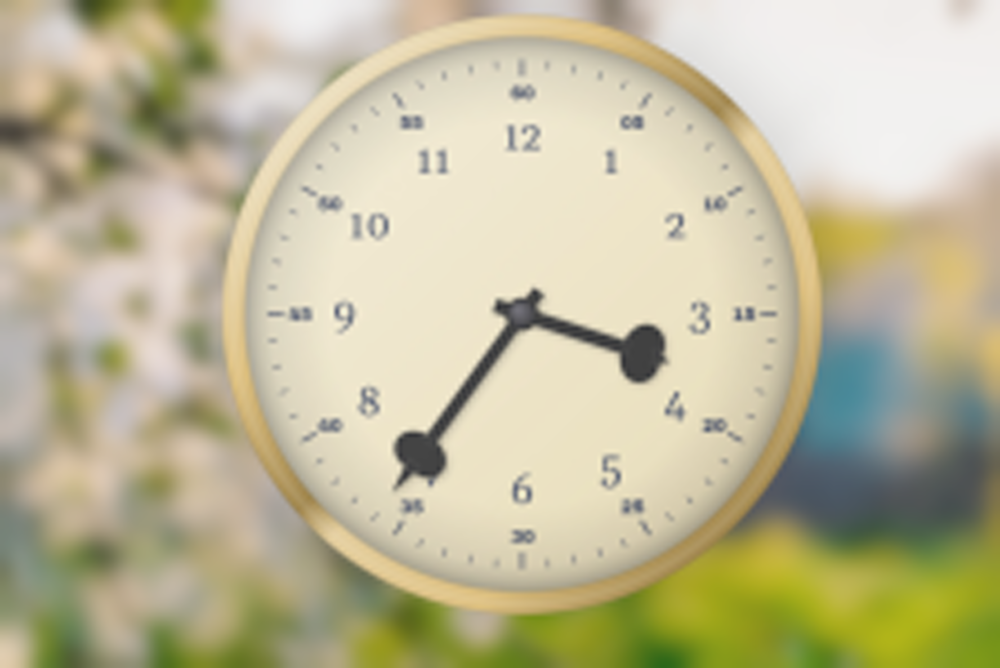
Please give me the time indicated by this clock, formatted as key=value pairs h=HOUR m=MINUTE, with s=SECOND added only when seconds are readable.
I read h=3 m=36
